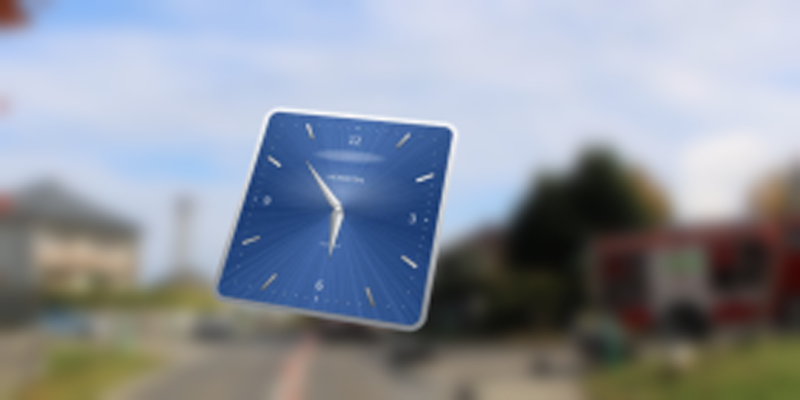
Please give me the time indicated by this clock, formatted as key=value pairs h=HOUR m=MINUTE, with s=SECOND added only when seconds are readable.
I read h=5 m=53
